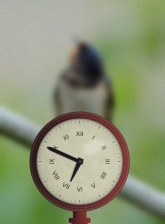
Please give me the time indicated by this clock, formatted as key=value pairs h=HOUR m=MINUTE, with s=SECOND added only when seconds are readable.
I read h=6 m=49
